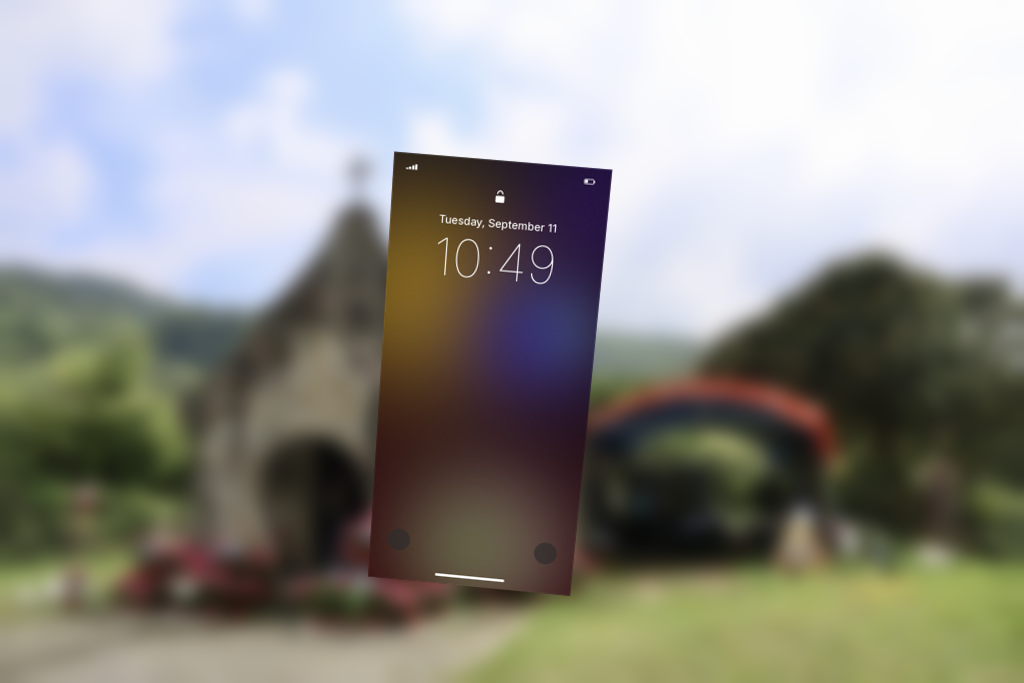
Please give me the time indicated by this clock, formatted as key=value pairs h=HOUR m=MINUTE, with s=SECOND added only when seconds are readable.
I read h=10 m=49
